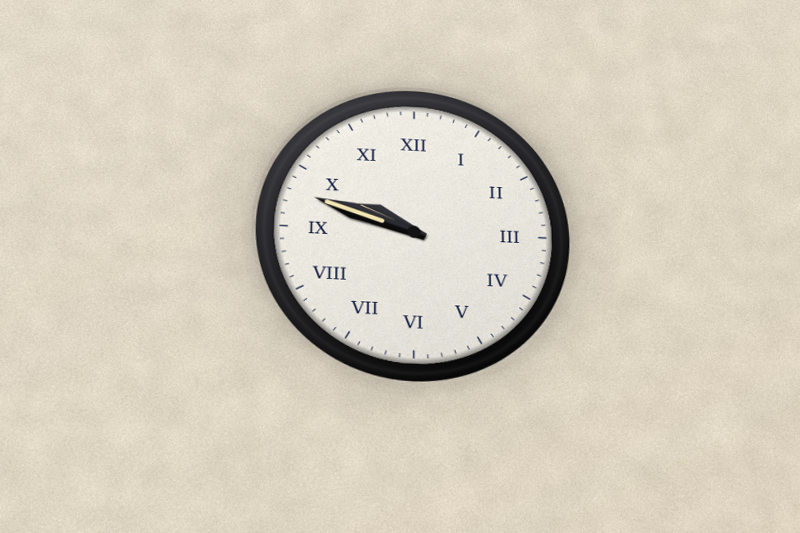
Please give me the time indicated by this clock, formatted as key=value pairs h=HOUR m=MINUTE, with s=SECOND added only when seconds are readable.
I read h=9 m=48
